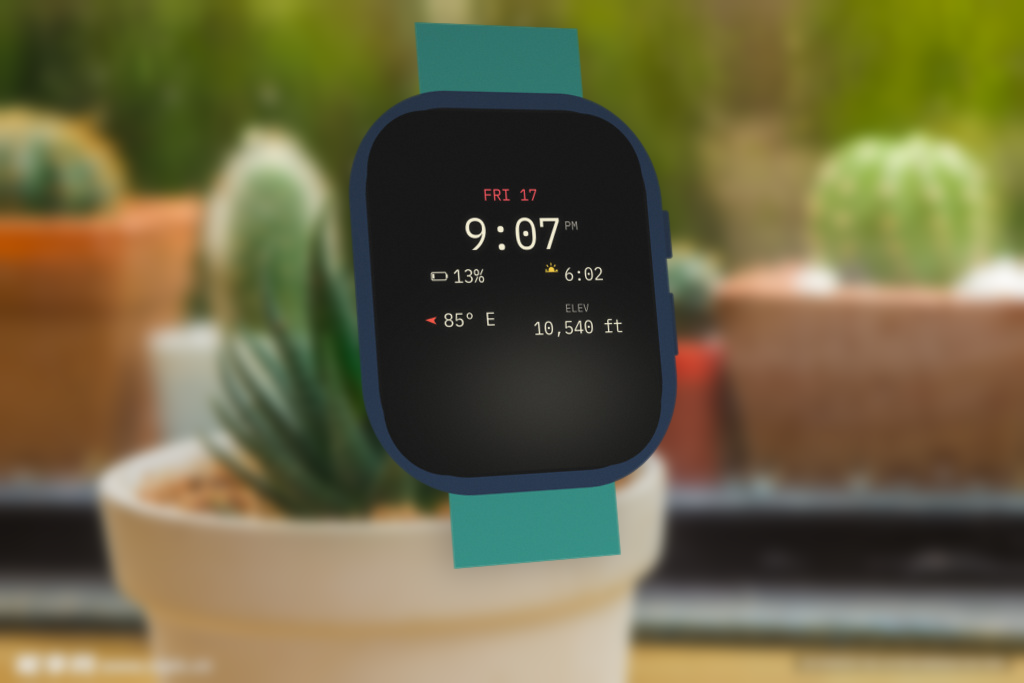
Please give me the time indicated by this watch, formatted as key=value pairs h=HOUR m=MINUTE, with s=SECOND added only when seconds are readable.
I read h=9 m=7
